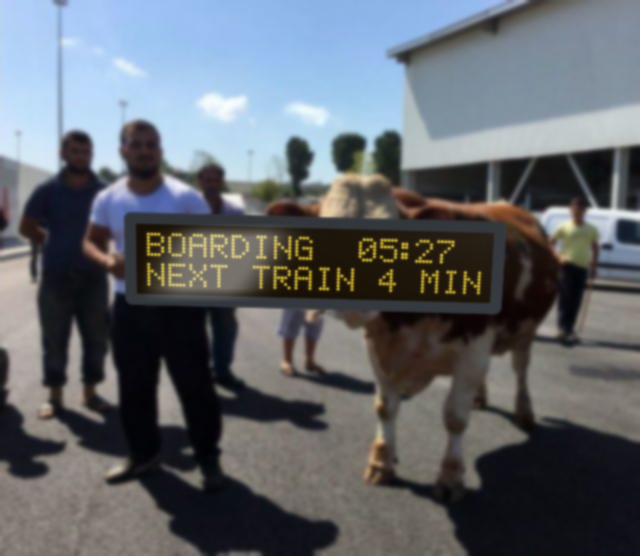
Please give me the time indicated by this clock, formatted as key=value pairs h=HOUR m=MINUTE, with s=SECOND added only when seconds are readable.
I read h=5 m=27
